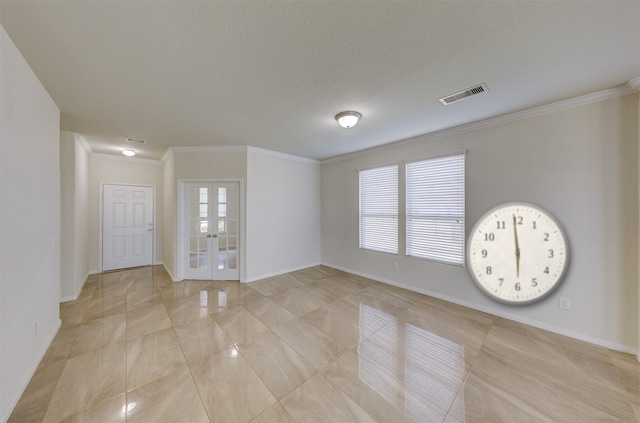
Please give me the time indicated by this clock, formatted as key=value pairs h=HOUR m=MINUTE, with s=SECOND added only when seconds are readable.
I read h=5 m=59
